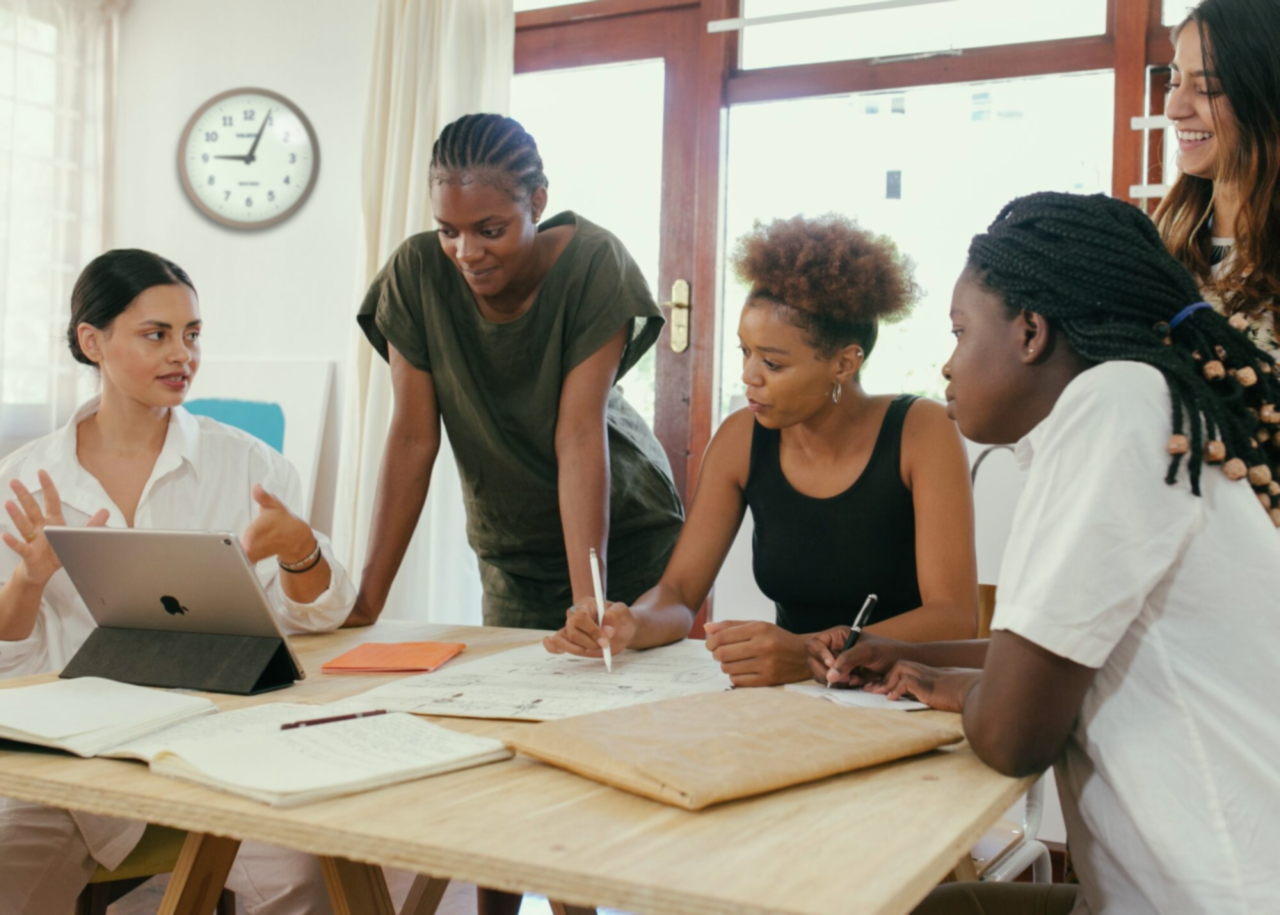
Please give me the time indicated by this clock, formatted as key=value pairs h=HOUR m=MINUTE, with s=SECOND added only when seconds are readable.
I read h=9 m=4
